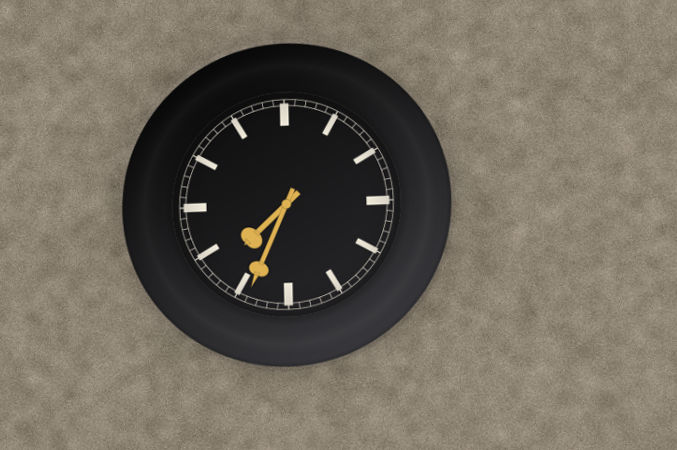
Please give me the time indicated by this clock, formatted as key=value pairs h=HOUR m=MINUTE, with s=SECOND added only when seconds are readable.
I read h=7 m=34
